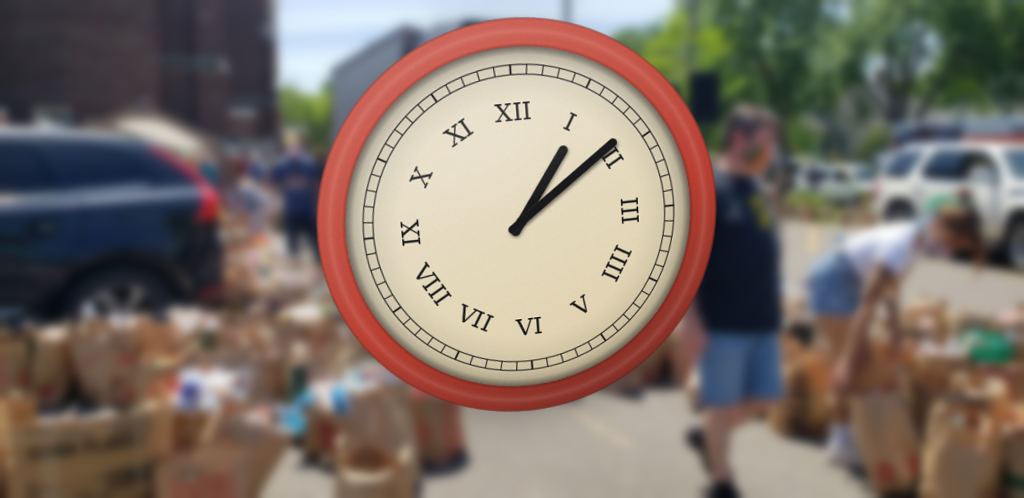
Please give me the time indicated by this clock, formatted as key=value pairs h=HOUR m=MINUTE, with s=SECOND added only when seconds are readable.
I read h=1 m=9
